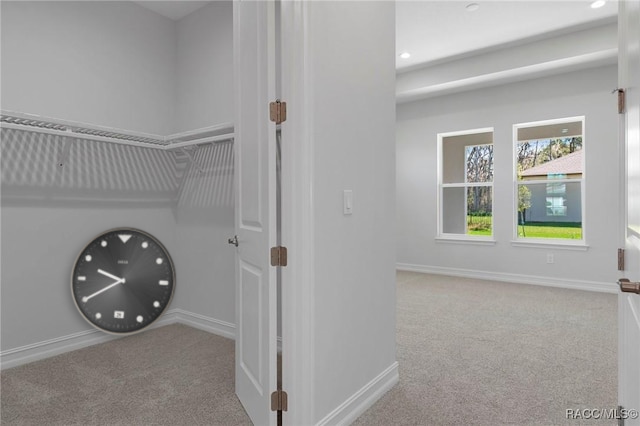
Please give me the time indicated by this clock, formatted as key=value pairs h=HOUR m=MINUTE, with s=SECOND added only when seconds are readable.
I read h=9 m=40
